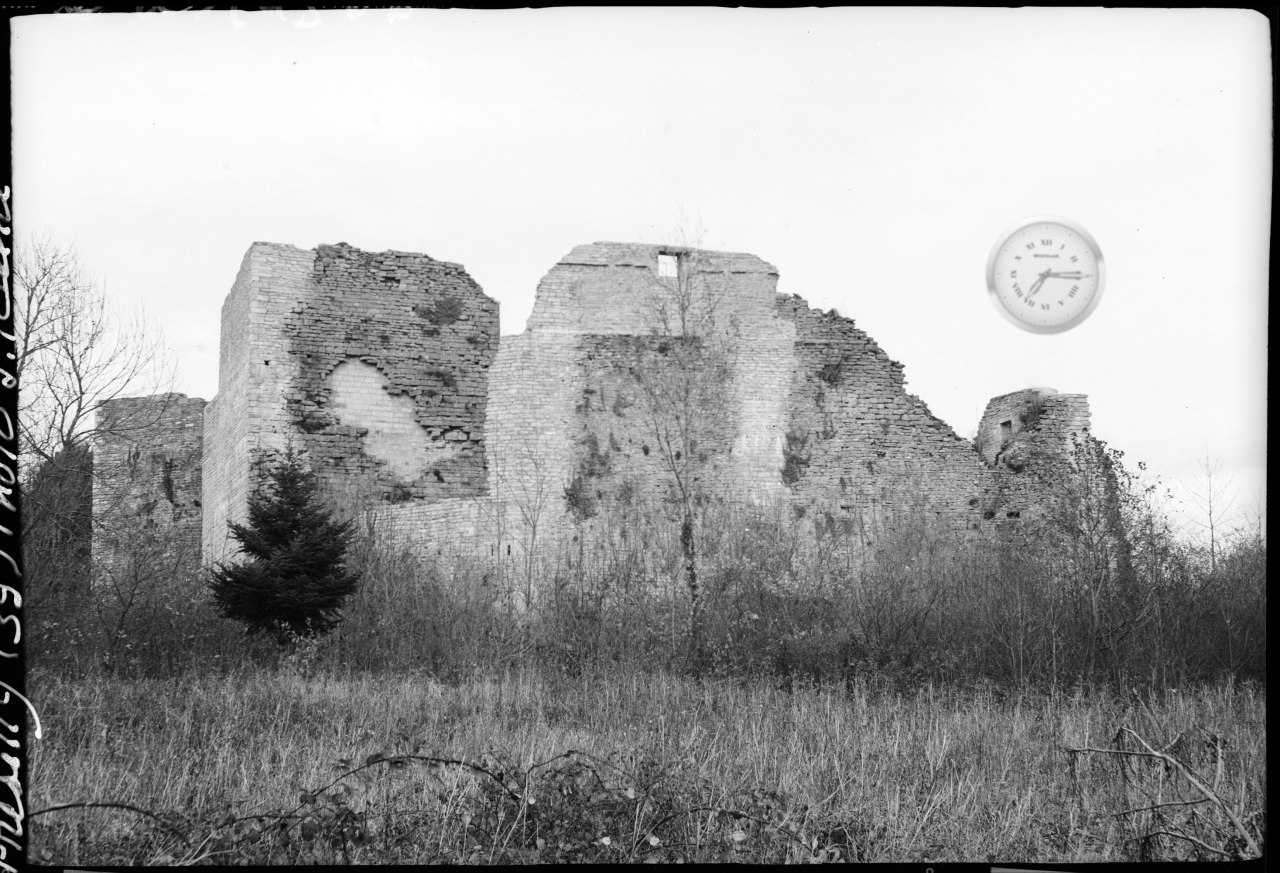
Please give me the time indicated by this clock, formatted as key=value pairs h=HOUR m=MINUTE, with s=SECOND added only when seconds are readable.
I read h=7 m=15
